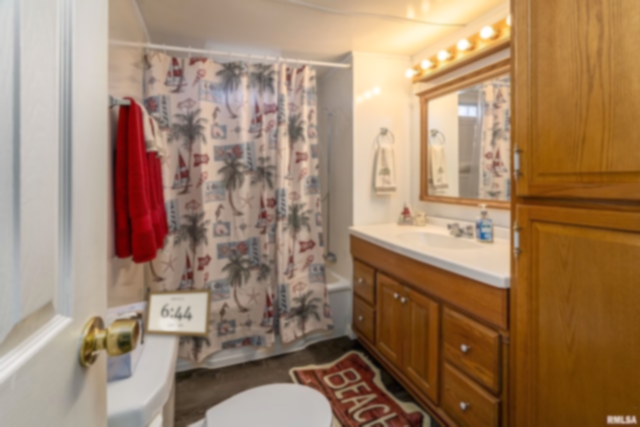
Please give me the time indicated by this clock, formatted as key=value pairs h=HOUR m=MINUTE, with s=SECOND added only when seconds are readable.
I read h=6 m=44
